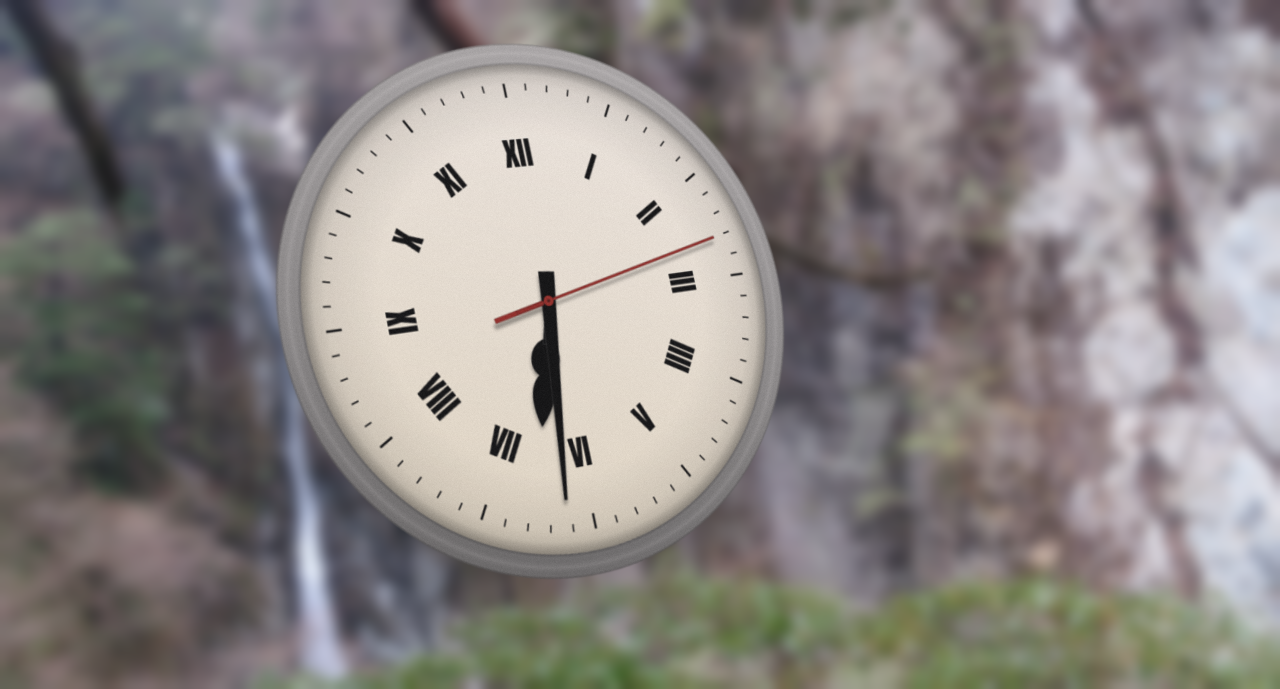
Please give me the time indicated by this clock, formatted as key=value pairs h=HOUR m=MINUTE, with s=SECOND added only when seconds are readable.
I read h=6 m=31 s=13
